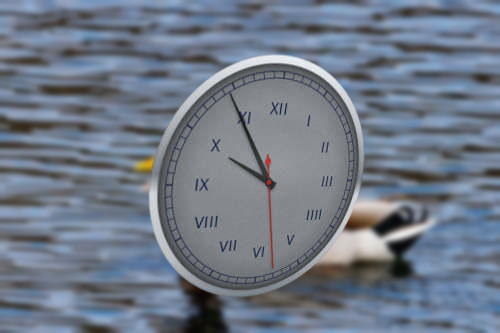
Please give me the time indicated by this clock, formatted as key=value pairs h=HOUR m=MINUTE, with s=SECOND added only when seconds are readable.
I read h=9 m=54 s=28
